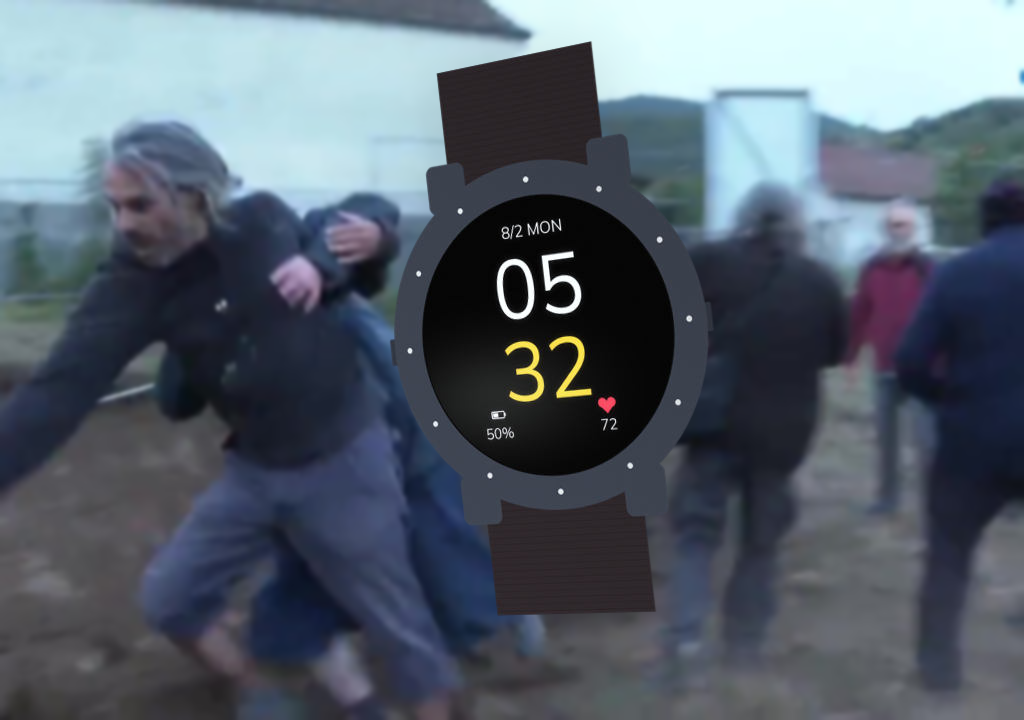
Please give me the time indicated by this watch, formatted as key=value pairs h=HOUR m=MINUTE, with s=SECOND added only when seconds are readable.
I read h=5 m=32
